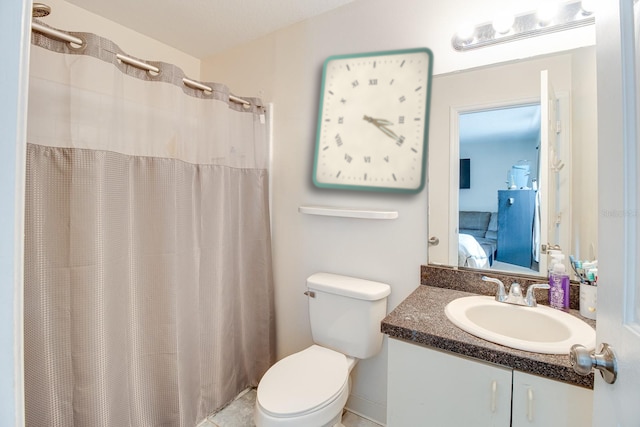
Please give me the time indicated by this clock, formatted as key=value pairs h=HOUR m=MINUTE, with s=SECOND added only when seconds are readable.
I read h=3 m=20
